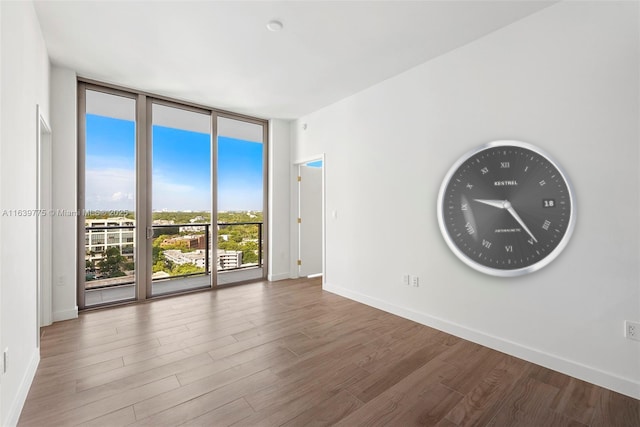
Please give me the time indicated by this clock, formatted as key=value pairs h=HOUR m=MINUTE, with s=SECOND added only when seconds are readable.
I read h=9 m=24
